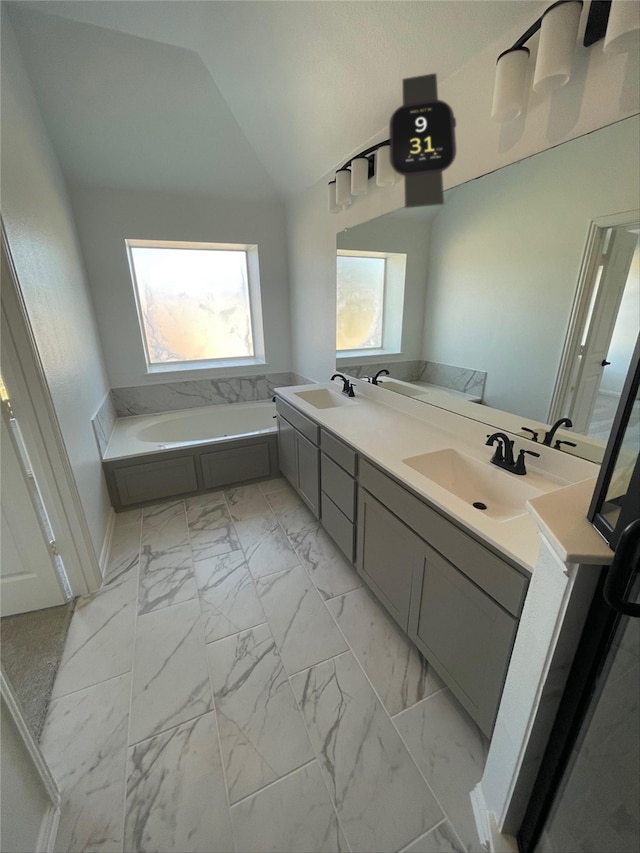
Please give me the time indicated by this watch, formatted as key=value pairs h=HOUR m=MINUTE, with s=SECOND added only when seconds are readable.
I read h=9 m=31
